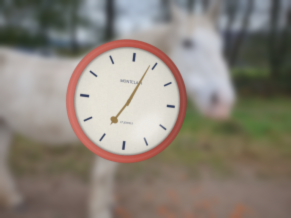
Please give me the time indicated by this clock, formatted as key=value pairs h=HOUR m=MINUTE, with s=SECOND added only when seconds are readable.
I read h=7 m=4
